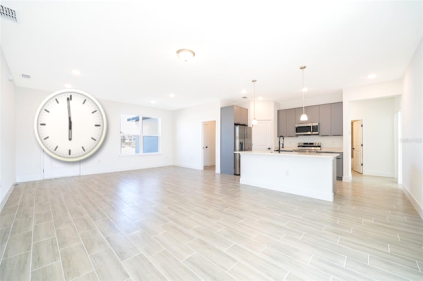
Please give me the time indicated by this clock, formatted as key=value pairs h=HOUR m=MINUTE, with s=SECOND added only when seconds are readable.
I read h=5 m=59
